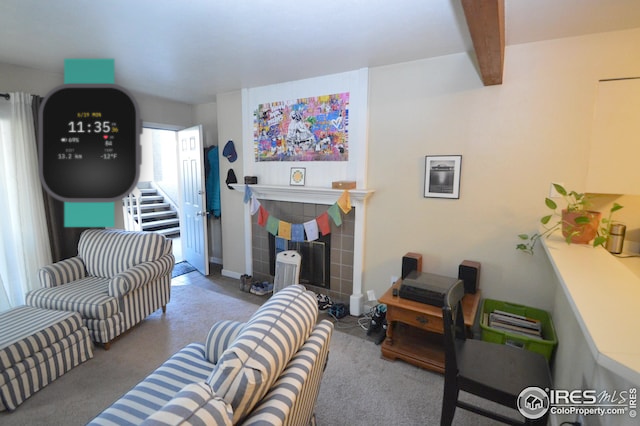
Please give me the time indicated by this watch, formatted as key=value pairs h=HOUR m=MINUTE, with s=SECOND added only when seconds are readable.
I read h=11 m=35
